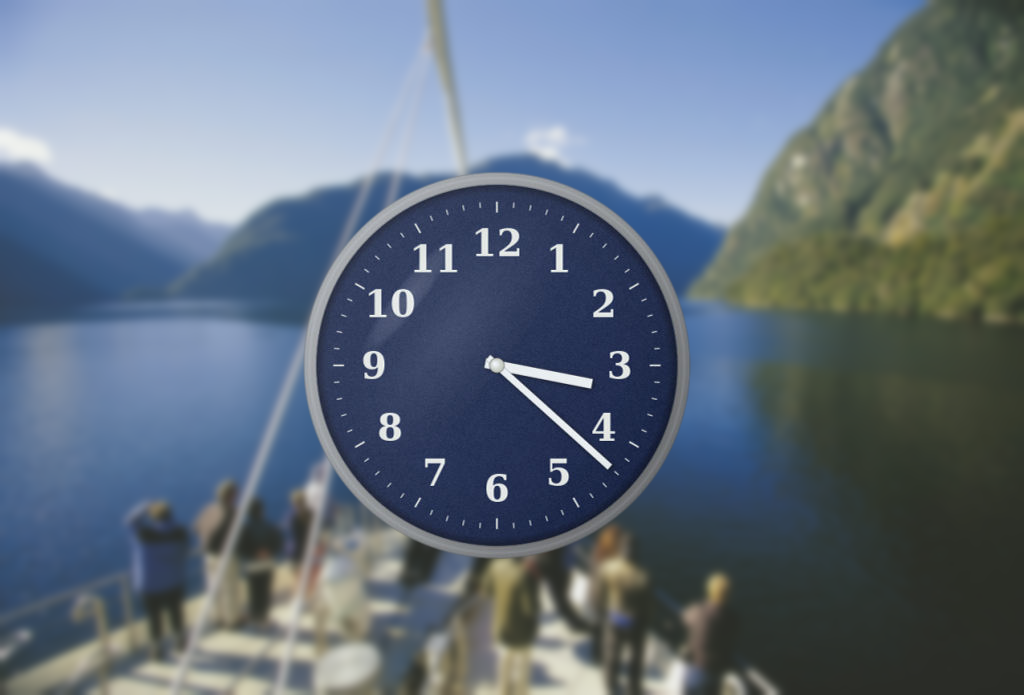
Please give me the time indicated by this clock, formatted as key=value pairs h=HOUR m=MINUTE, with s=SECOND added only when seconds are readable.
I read h=3 m=22
